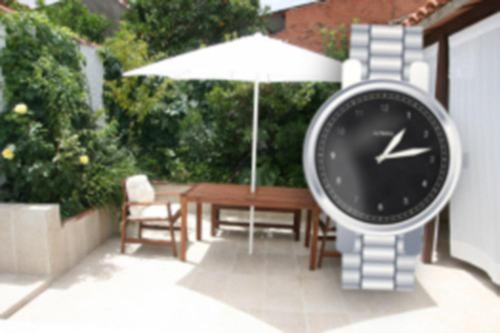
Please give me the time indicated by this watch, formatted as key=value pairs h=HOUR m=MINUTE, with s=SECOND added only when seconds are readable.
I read h=1 m=13
